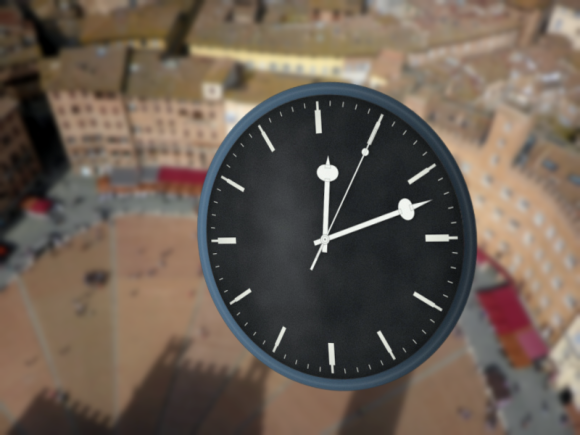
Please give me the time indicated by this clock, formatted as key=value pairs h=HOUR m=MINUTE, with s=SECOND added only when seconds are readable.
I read h=12 m=12 s=5
